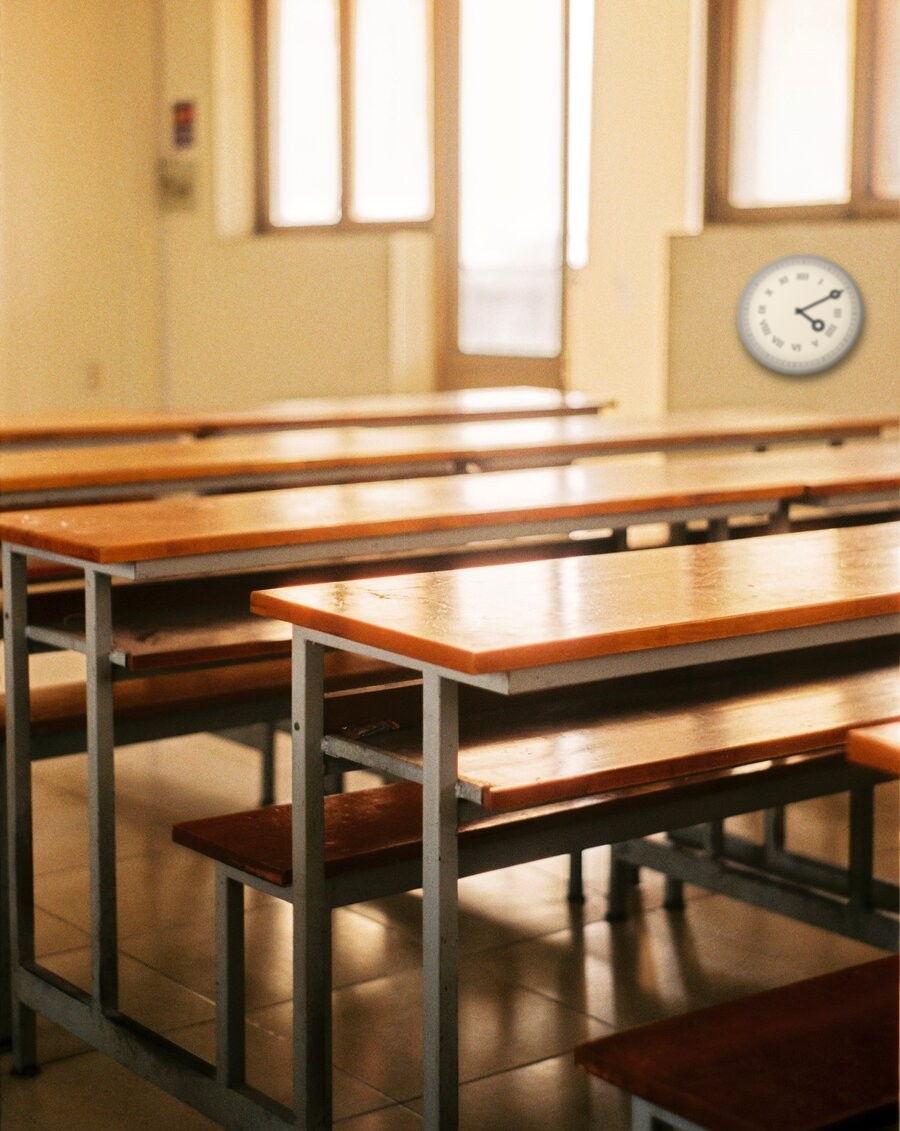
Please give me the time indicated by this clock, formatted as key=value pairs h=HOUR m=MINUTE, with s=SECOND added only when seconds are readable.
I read h=4 m=10
